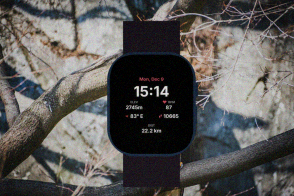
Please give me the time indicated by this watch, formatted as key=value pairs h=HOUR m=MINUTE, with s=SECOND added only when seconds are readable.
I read h=15 m=14
